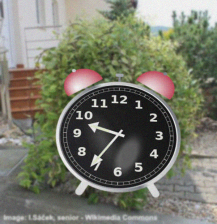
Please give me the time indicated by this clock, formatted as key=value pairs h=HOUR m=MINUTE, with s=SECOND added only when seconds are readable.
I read h=9 m=36
